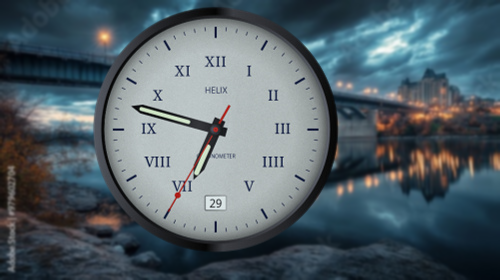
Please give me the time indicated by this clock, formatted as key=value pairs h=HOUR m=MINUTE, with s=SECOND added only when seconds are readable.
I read h=6 m=47 s=35
